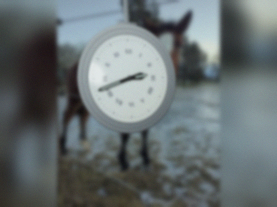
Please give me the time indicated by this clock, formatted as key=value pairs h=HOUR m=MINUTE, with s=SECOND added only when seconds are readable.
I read h=2 m=42
